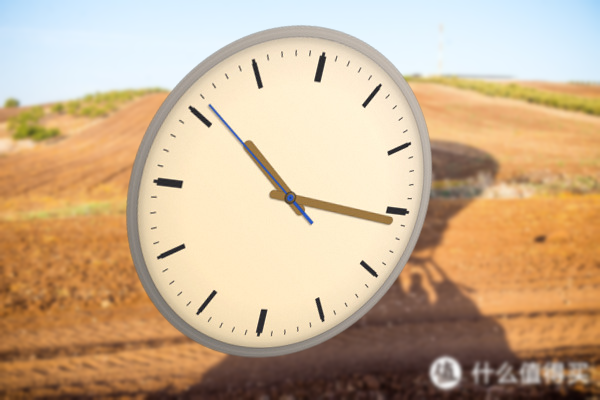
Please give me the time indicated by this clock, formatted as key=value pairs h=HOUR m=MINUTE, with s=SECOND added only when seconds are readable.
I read h=10 m=15 s=51
